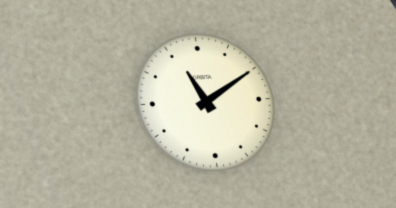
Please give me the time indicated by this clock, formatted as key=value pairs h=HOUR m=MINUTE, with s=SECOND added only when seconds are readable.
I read h=11 m=10
